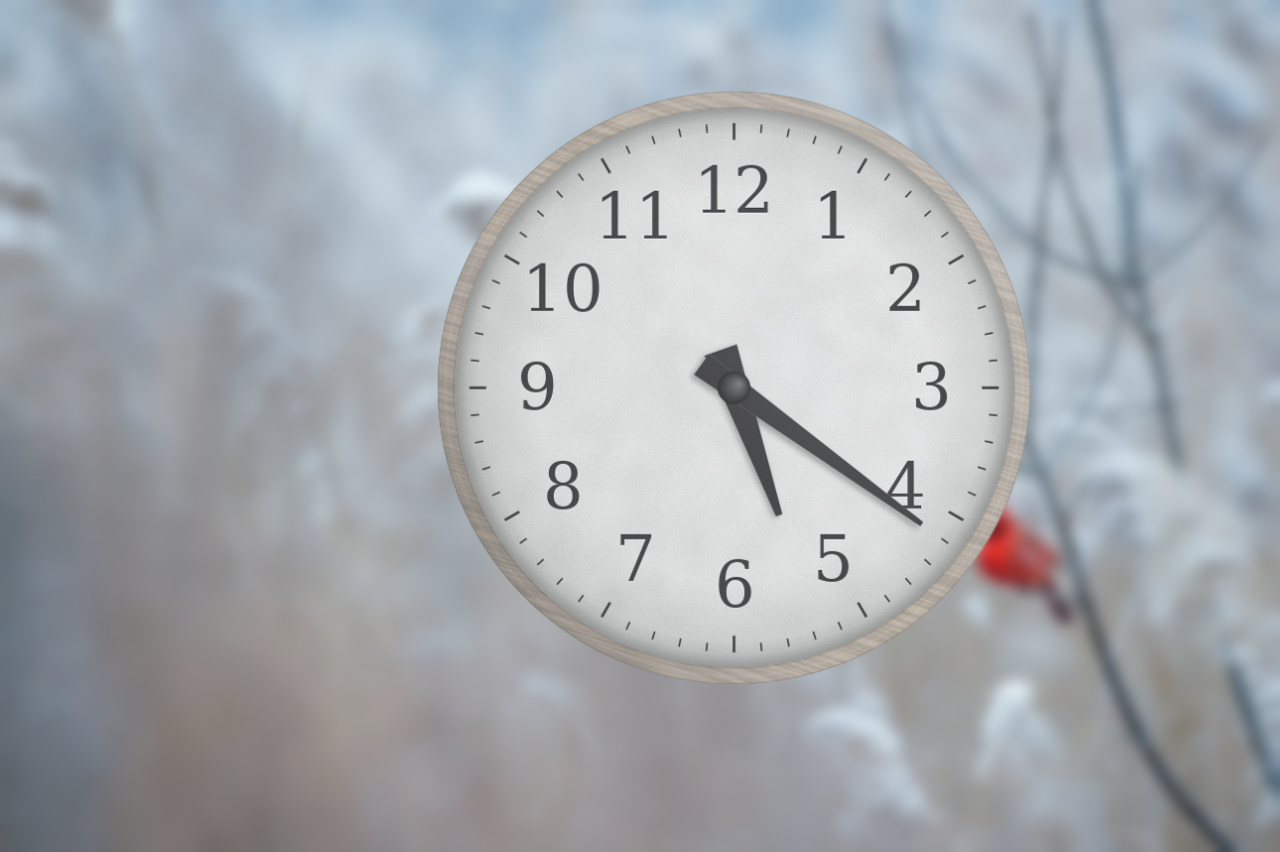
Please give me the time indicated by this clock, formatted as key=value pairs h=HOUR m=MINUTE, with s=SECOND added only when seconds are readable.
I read h=5 m=21
